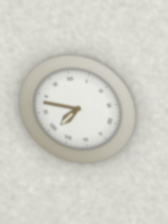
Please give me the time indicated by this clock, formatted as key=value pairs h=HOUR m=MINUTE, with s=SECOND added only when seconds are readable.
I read h=7 m=48
